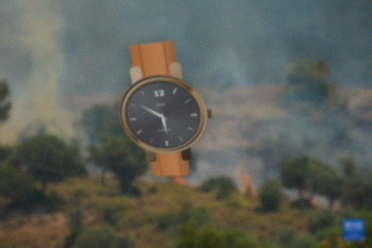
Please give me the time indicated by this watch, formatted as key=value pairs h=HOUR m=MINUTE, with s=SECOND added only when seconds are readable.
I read h=5 m=51
